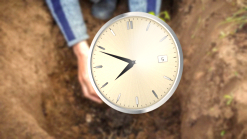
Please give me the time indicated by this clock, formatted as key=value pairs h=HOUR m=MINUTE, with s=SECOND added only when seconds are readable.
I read h=7 m=49
